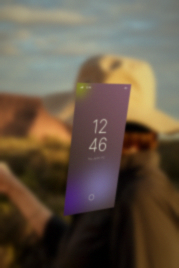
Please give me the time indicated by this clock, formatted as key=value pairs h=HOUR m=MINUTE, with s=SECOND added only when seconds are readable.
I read h=12 m=46
